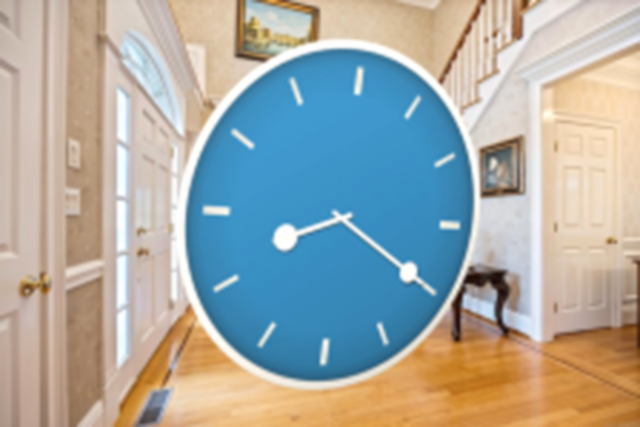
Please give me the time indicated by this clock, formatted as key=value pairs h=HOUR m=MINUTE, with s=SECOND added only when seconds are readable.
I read h=8 m=20
